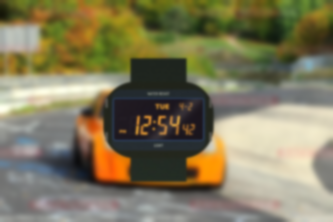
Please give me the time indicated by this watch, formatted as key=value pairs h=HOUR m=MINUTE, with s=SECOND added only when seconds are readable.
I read h=12 m=54
